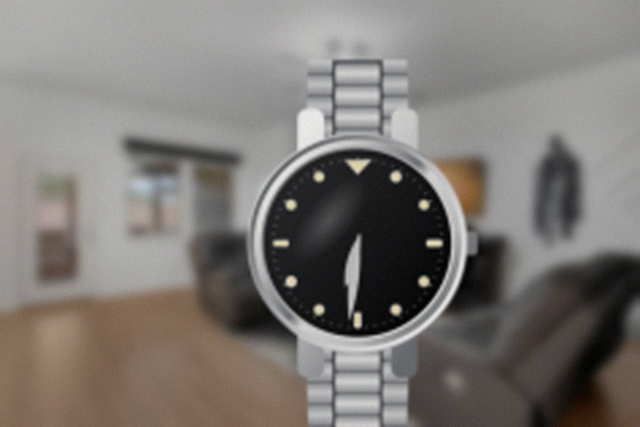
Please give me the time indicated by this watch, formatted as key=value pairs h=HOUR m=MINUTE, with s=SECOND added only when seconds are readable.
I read h=6 m=31
